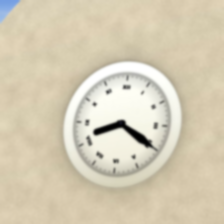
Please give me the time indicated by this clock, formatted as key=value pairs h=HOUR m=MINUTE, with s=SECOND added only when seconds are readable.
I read h=8 m=20
